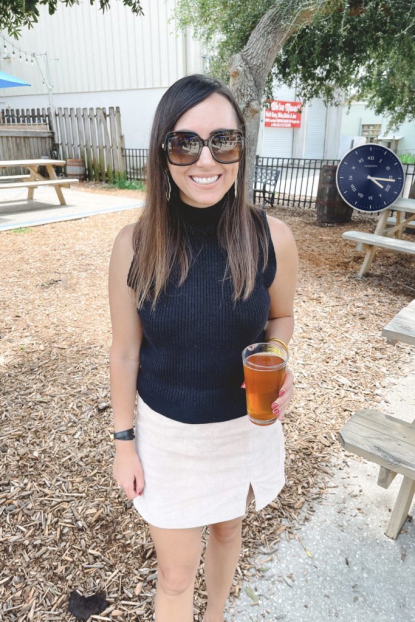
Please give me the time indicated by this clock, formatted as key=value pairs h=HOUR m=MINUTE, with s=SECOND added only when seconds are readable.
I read h=4 m=16
